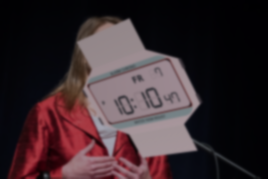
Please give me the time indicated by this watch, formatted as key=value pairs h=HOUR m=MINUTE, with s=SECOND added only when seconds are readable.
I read h=10 m=10
